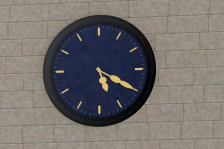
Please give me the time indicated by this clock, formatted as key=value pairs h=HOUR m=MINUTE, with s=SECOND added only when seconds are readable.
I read h=5 m=20
